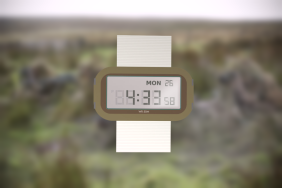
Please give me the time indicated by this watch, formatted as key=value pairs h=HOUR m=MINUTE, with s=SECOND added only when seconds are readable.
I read h=4 m=33 s=58
